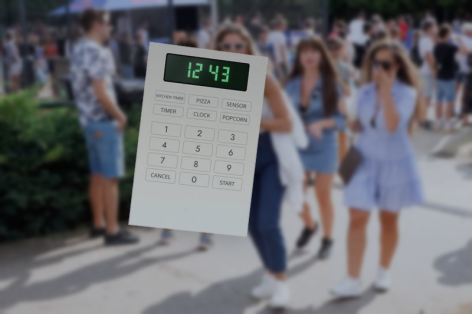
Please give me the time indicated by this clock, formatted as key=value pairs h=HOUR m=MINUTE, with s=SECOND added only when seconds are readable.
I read h=12 m=43
